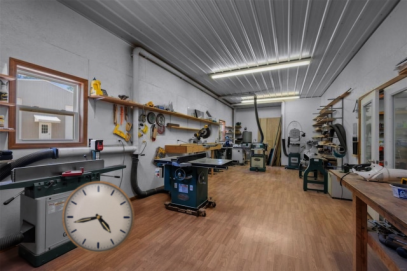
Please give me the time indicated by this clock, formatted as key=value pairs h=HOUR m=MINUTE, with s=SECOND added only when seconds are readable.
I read h=4 m=43
